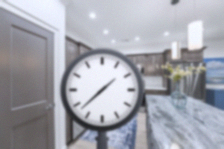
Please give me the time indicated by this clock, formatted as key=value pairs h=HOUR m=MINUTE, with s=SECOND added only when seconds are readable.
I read h=1 m=38
